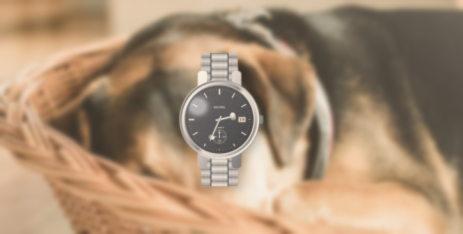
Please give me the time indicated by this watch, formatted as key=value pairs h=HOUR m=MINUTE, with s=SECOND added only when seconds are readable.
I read h=2 m=34
